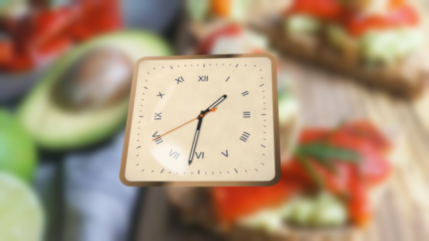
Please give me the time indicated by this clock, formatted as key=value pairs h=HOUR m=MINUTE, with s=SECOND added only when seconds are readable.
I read h=1 m=31 s=40
